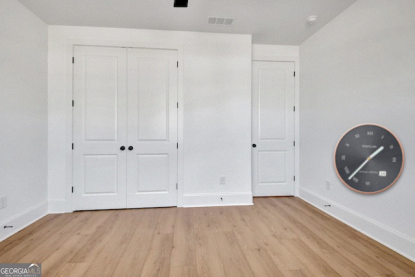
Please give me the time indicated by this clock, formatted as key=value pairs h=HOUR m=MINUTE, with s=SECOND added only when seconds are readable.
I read h=1 m=37
